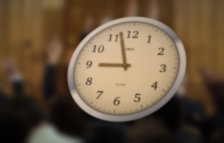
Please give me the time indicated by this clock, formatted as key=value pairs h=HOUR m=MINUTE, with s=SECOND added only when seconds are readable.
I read h=8 m=57
